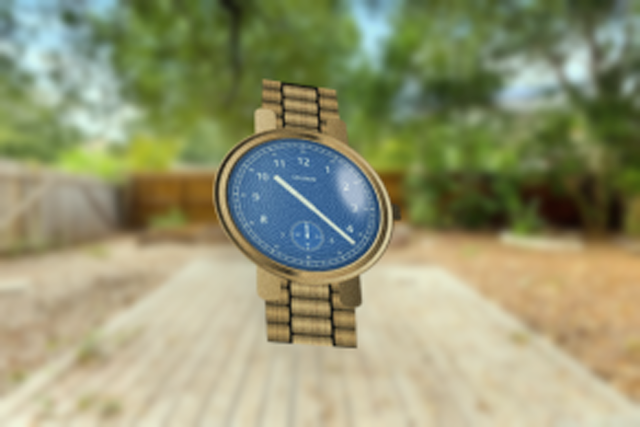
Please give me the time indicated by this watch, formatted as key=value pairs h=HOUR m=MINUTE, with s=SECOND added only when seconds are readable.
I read h=10 m=22
